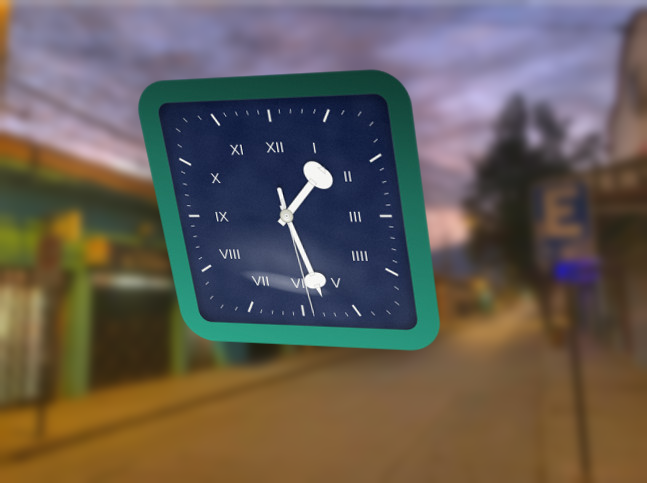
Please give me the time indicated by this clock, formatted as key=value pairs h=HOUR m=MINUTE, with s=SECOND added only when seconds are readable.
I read h=1 m=27 s=29
